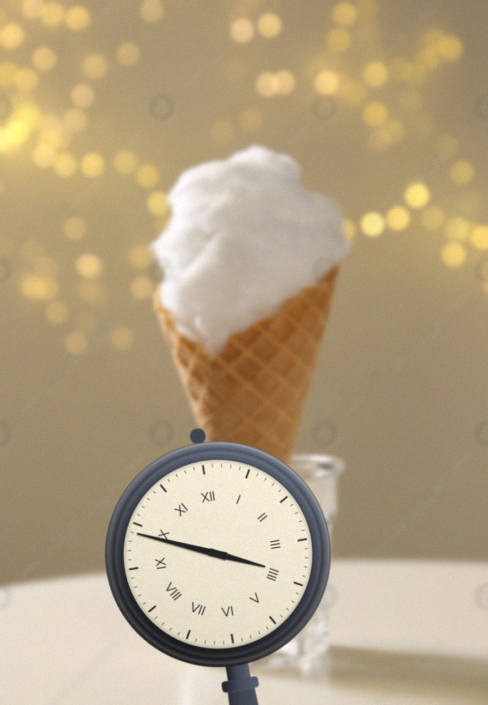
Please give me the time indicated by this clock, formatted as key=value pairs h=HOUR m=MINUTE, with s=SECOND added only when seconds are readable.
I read h=3 m=49
